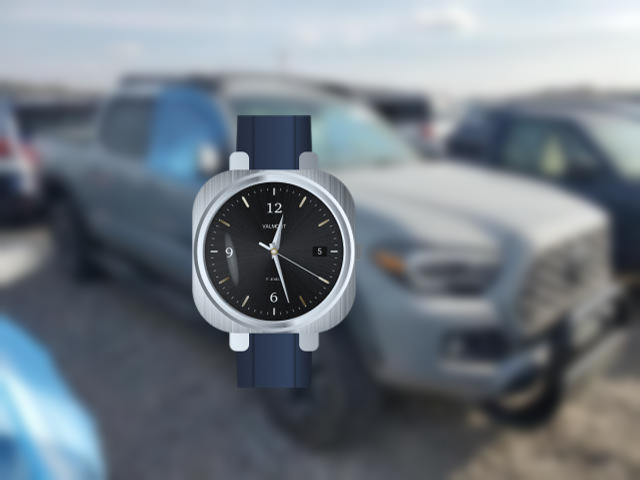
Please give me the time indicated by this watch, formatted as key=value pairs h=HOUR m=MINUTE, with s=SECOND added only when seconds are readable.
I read h=12 m=27 s=20
